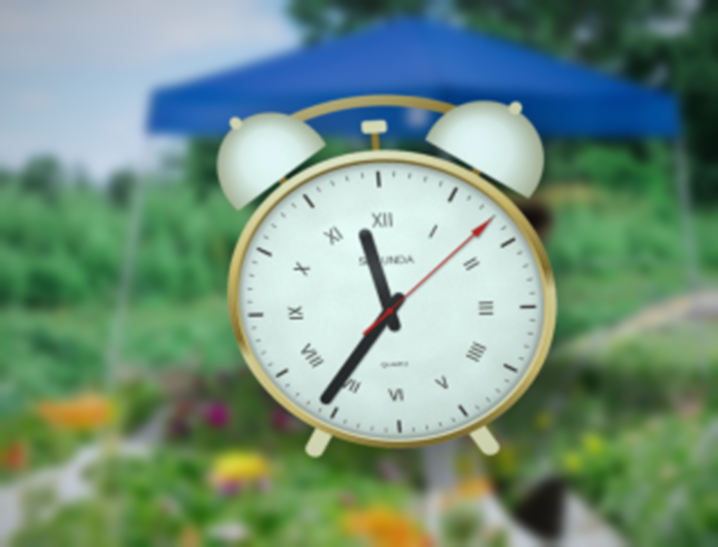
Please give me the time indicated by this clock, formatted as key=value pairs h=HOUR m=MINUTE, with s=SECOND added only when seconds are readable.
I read h=11 m=36 s=8
